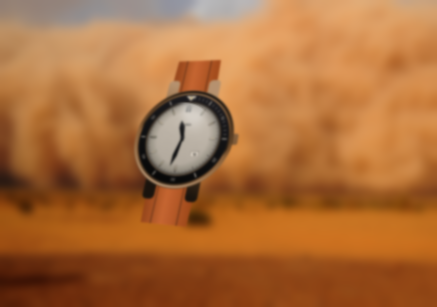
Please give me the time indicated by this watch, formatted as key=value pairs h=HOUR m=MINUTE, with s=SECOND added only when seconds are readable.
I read h=11 m=32
